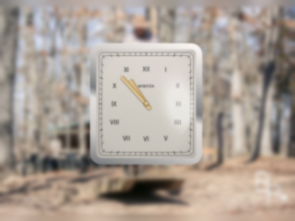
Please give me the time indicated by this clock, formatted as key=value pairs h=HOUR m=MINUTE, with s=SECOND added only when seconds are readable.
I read h=10 m=53
